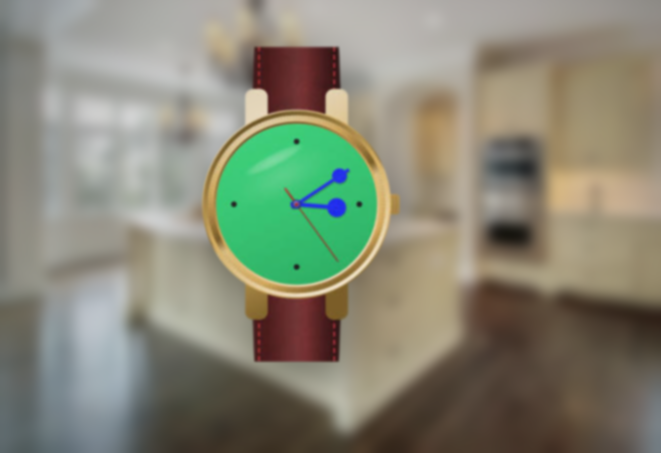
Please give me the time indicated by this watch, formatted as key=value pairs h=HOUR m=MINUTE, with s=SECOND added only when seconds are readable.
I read h=3 m=9 s=24
